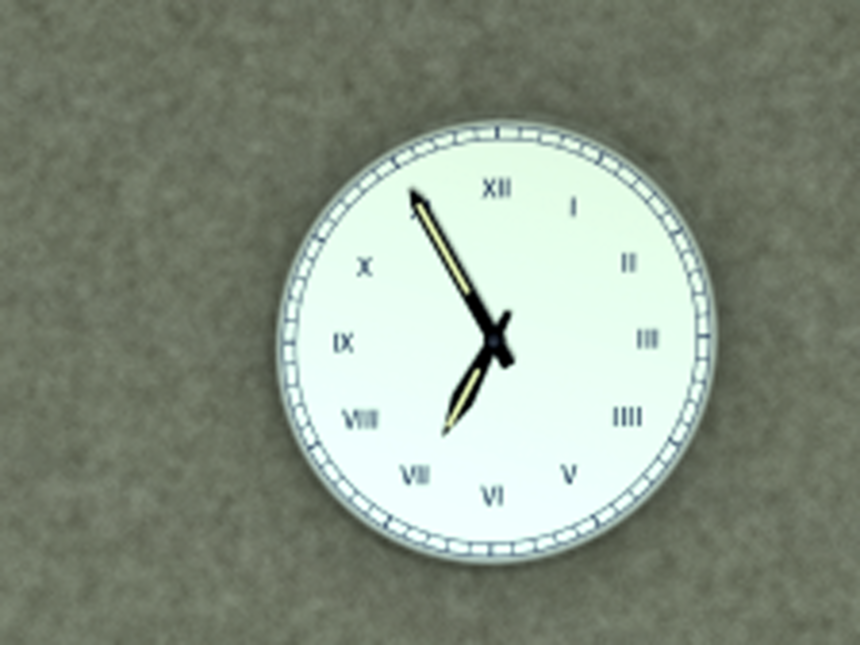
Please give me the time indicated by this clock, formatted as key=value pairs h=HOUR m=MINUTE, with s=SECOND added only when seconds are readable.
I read h=6 m=55
